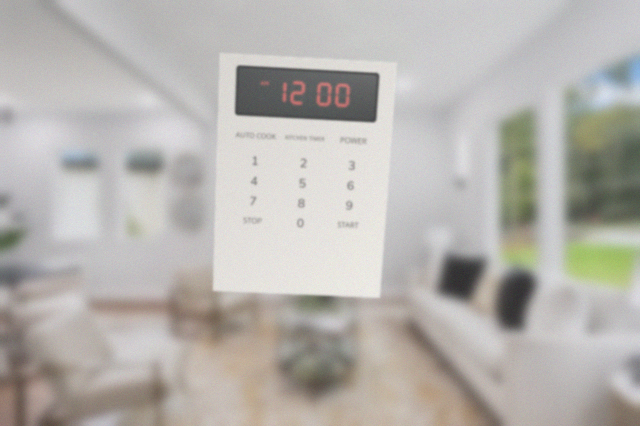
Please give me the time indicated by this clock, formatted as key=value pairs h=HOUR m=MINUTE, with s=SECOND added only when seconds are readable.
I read h=12 m=0
